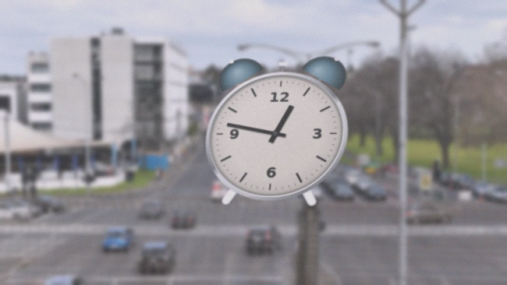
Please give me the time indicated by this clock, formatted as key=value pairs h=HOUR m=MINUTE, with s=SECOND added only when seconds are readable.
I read h=12 m=47
